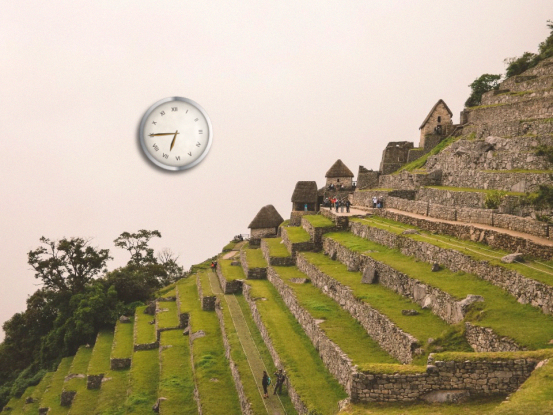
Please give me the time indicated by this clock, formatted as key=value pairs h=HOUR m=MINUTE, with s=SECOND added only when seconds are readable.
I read h=6 m=45
